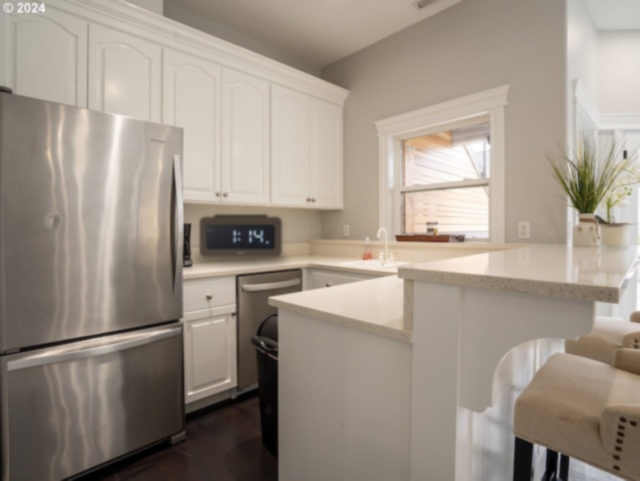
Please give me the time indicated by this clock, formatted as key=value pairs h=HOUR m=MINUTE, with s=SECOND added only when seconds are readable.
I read h=1 m=14
